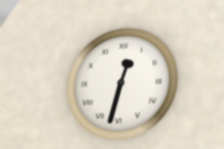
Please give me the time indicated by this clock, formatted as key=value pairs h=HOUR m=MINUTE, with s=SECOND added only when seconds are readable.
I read h=12 m=32
